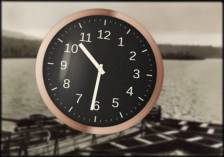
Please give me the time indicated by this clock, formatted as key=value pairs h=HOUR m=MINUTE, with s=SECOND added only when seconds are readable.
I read h=10 m=31
